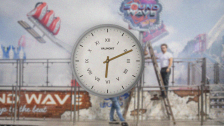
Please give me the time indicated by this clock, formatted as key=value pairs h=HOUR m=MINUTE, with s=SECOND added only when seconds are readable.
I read h=6 m=11
